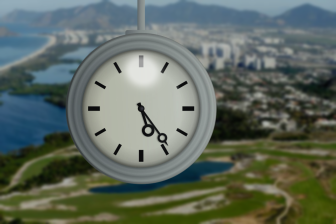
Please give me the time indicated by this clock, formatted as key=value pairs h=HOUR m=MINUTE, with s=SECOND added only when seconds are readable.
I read h=5 m=24
